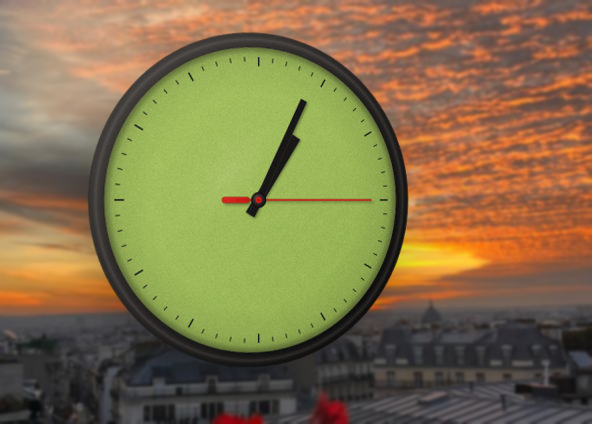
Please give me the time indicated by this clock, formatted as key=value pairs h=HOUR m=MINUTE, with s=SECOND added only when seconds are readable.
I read h=1 m=4 s=15
